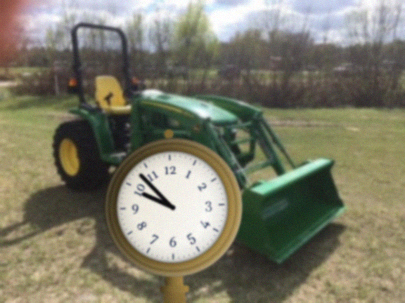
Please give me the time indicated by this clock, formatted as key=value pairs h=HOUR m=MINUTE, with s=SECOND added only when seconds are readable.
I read h=9 m=53
